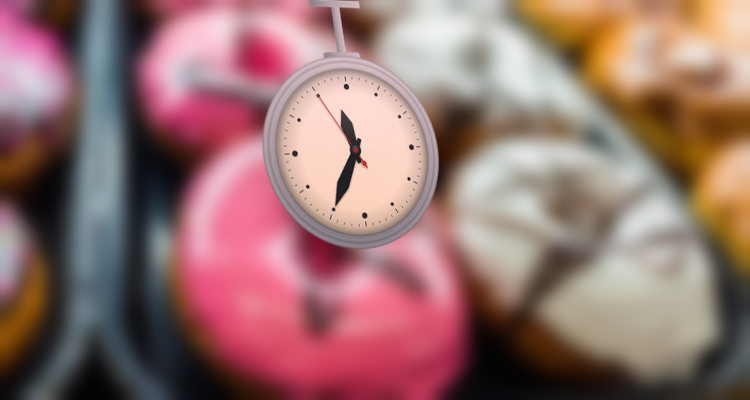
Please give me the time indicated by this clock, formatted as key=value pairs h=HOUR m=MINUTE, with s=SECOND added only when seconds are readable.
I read h=11 m=34 s=55
